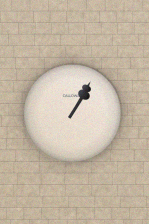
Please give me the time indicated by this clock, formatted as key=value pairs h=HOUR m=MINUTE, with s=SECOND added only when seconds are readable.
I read h=1 m=5
